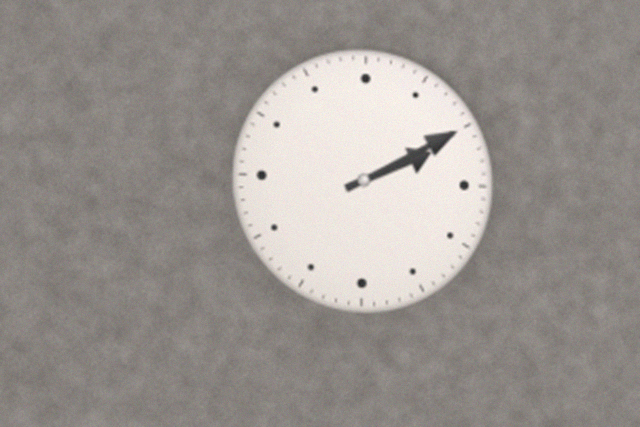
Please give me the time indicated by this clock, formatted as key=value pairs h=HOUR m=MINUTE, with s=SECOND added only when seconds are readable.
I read h=2 m=10
